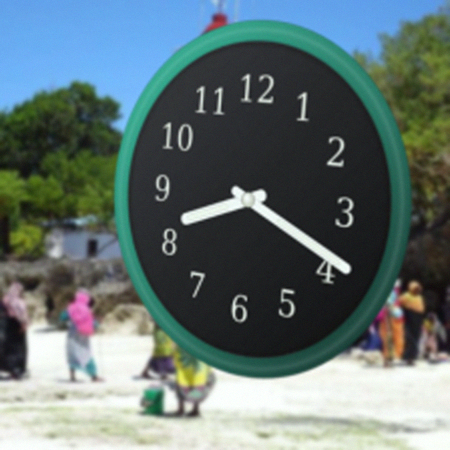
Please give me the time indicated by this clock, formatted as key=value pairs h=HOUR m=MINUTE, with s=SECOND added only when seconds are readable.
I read h=8 m=19
